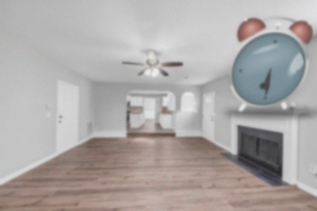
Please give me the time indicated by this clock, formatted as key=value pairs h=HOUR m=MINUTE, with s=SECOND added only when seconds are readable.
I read h=6 m=30
